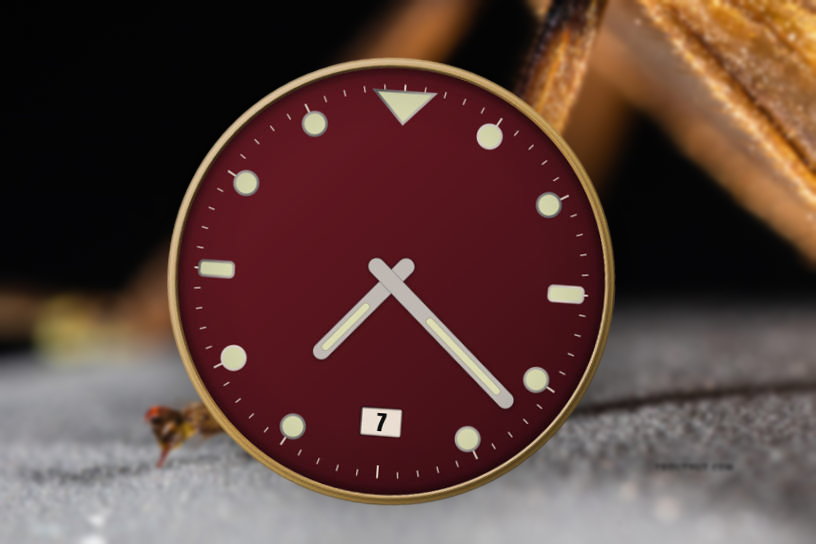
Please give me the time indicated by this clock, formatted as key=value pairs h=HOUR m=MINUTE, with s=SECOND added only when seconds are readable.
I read h=7 m=22
